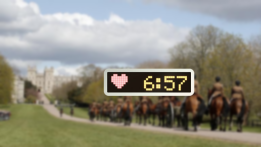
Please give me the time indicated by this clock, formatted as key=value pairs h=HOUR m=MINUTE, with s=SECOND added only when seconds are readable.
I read h=6 m=57
